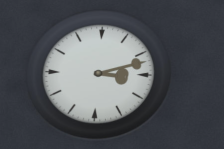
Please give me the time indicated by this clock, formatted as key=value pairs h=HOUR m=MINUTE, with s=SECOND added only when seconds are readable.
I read h=3 m=12
